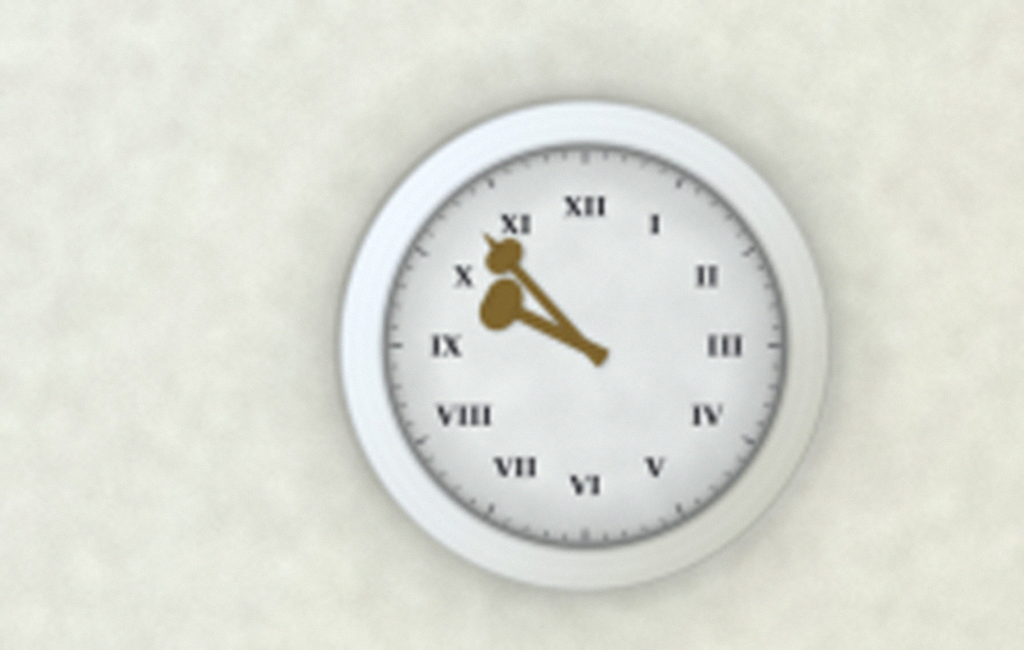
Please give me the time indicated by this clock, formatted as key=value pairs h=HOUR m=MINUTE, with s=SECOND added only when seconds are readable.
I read h=9 m=53
